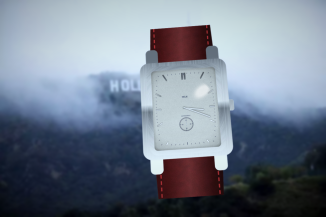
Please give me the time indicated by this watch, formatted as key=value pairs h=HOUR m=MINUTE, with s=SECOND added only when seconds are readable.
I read h=3 m=19
